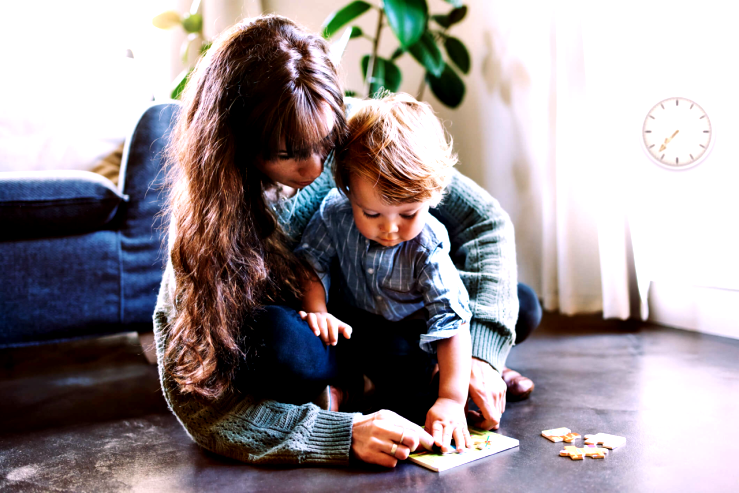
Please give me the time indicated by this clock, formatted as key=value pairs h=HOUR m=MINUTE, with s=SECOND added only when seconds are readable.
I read h=7 m=37
